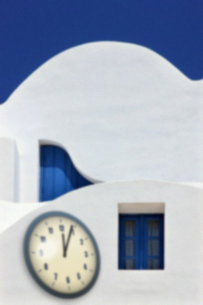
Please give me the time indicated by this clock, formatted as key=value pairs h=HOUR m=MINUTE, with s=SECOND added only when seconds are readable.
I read h=12 m=4
